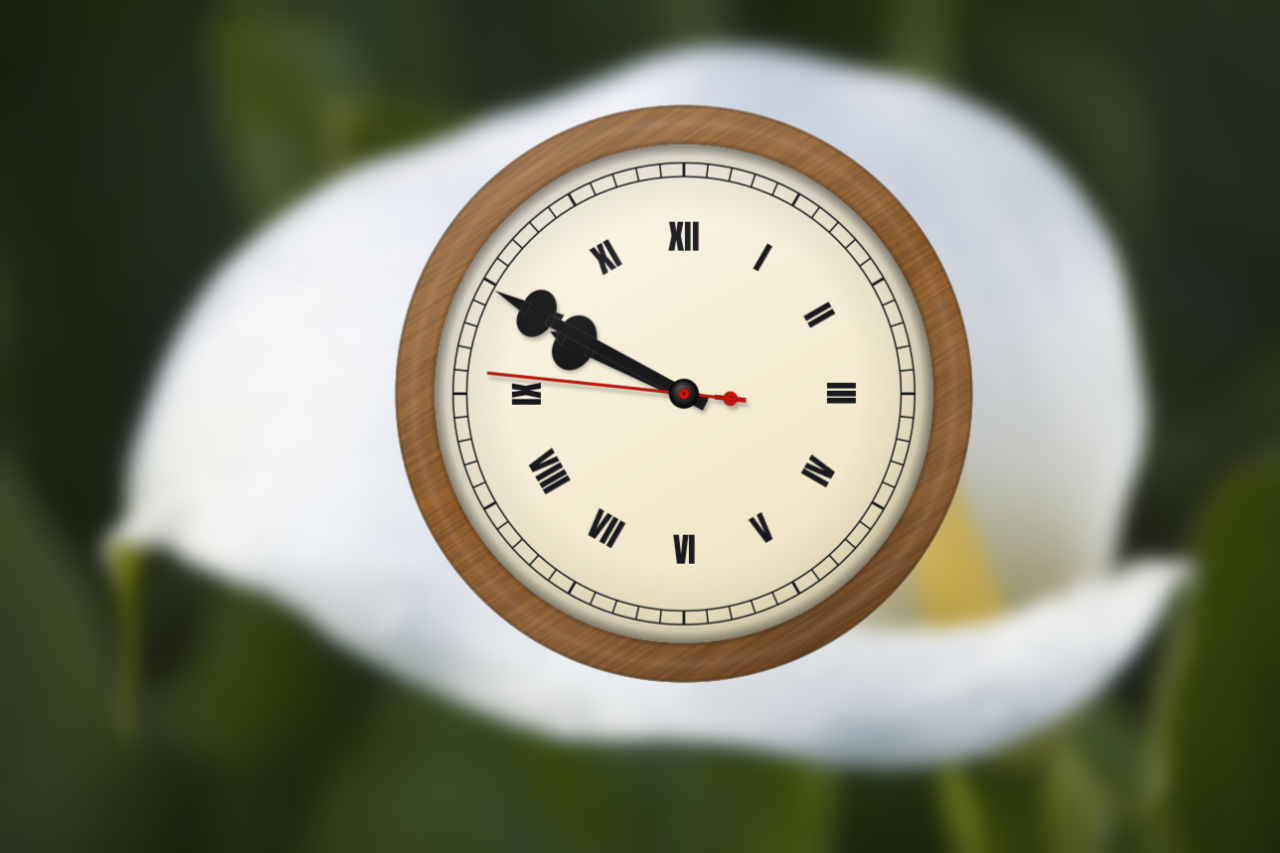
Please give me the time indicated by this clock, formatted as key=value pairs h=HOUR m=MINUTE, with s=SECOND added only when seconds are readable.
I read h=9 m=49 s=46
